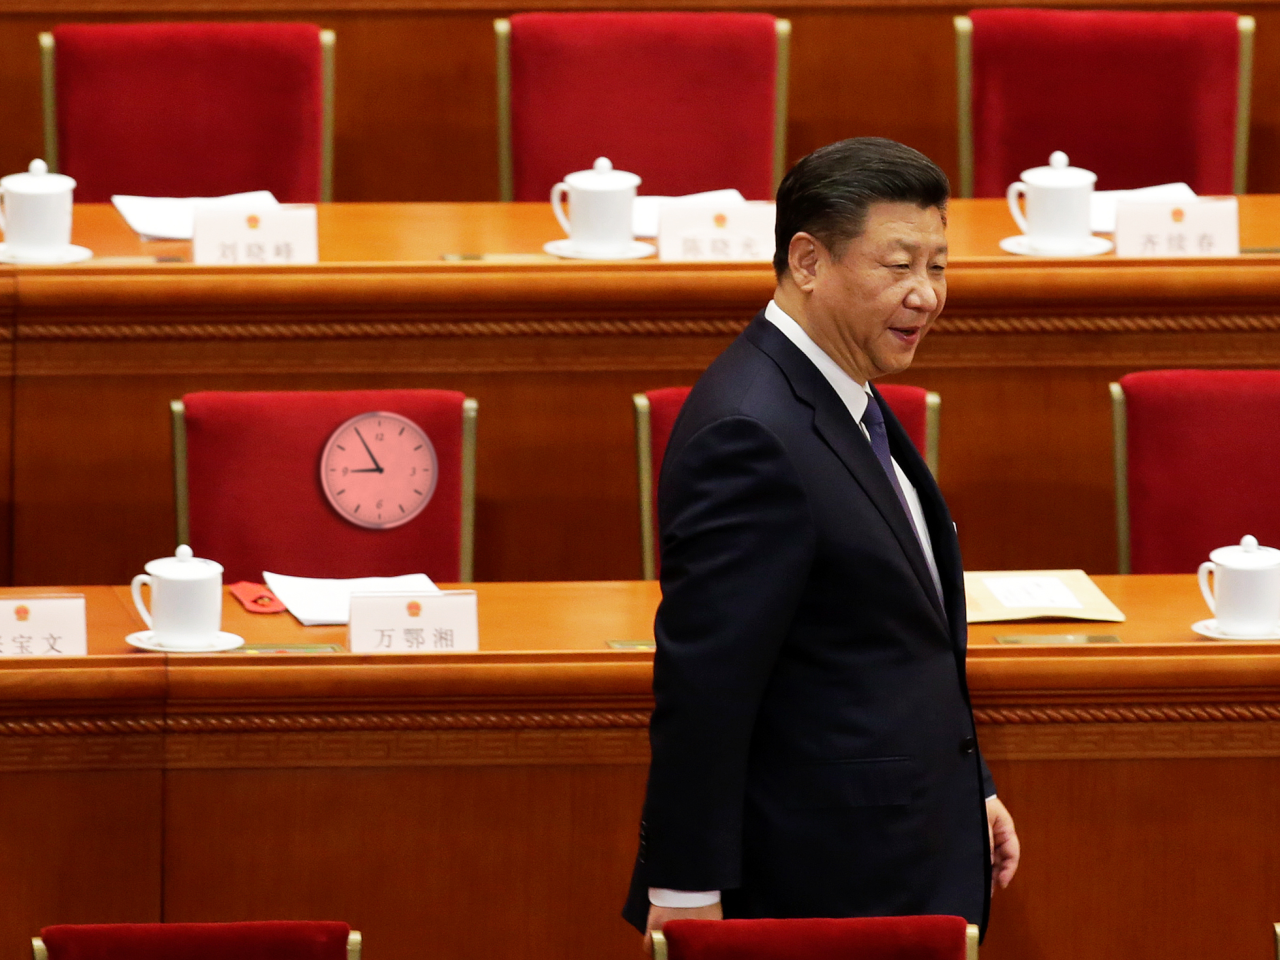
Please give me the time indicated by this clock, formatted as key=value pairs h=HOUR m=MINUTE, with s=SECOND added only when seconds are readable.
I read h=8 m=55
